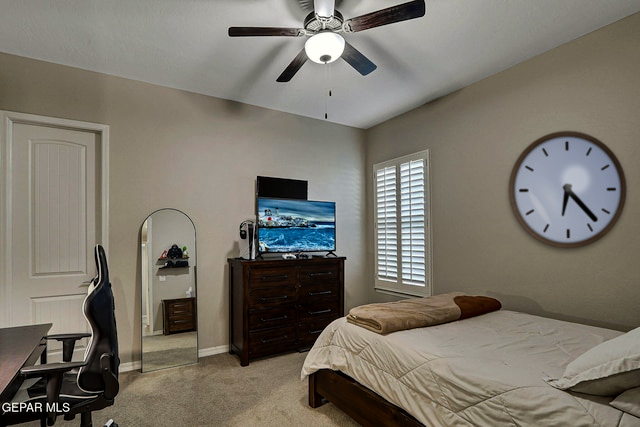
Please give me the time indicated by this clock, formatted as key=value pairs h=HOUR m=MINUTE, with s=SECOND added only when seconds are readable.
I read h=6 m=23
